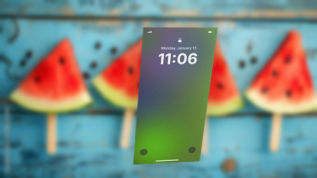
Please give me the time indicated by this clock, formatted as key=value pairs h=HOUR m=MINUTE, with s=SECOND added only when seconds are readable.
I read h=11 m=6
